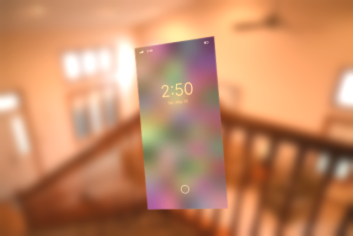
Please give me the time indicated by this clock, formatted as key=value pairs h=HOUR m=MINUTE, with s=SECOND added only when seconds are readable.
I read h=2 m=50
